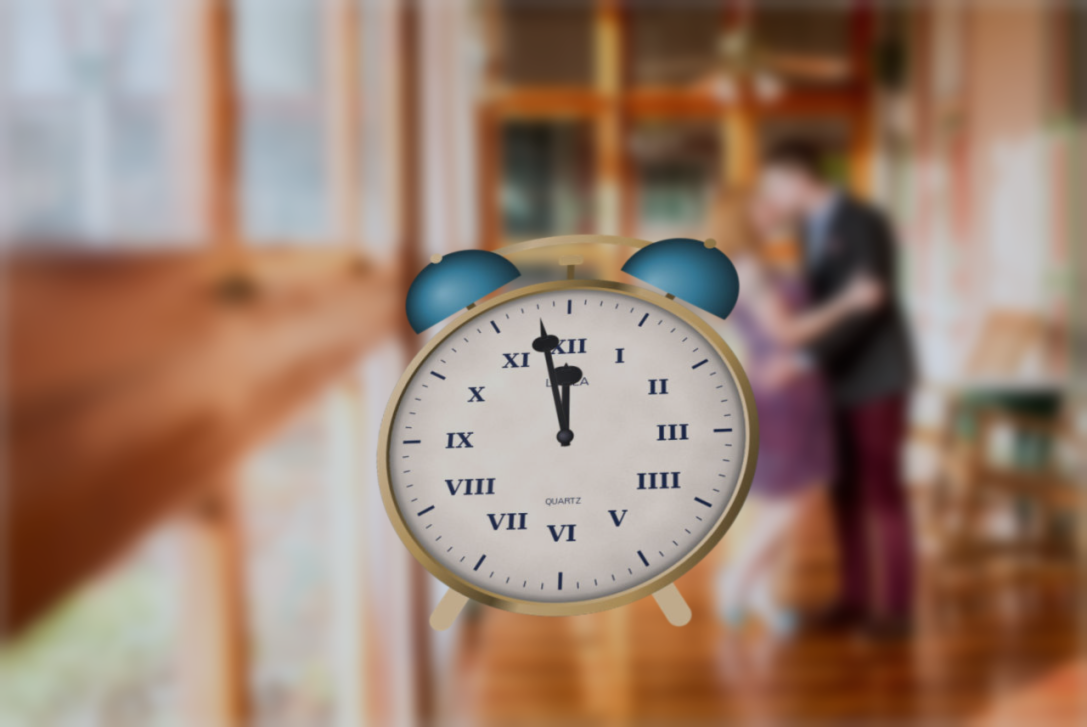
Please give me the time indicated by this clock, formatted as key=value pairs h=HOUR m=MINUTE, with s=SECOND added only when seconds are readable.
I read h=11 m=58
